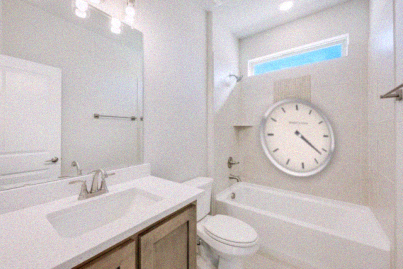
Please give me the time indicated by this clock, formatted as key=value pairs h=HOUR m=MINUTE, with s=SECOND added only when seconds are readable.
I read h=4 m=22
